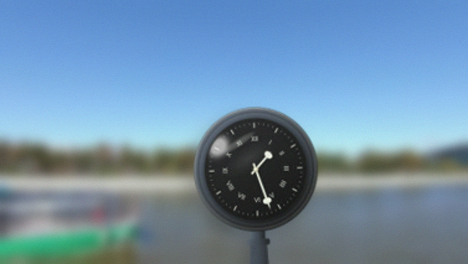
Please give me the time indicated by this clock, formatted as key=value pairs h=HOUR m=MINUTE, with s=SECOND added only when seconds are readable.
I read h=1 m=27
